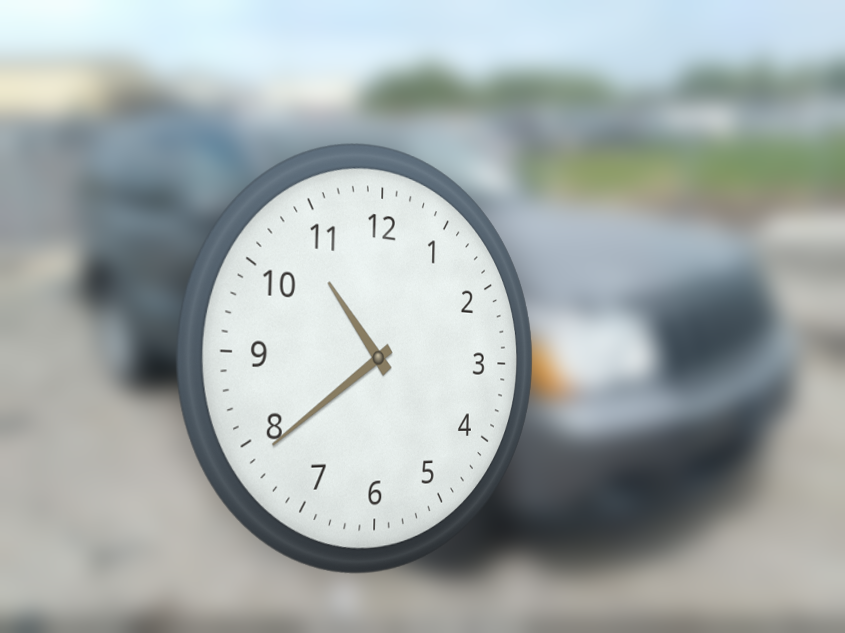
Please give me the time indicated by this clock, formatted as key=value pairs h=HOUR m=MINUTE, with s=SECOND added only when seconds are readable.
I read h=10 m=39
